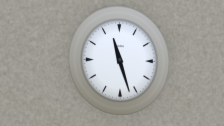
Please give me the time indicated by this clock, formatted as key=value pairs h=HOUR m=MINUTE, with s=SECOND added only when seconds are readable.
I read h=11 m=27
